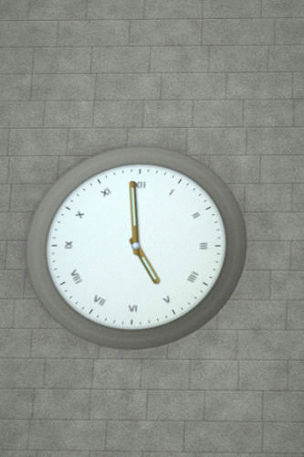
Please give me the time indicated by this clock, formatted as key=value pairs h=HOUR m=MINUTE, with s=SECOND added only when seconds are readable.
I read h=4 m=59
